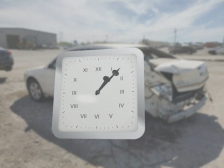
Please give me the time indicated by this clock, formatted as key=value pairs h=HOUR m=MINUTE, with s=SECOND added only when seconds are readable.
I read h=1 m=7
